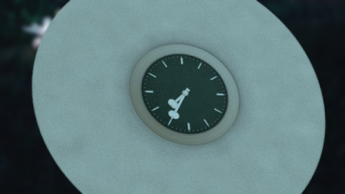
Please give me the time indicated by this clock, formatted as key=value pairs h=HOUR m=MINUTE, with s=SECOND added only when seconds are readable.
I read h=7 m=35
